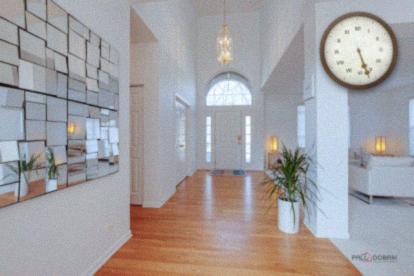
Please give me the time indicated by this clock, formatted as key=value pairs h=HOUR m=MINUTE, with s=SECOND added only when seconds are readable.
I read h=5 m=27
